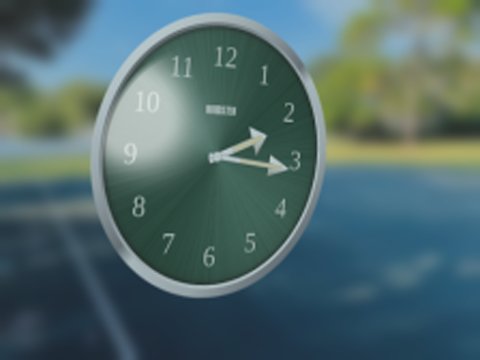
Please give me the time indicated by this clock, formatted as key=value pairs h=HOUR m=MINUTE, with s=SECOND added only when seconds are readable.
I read h=2 m=16
